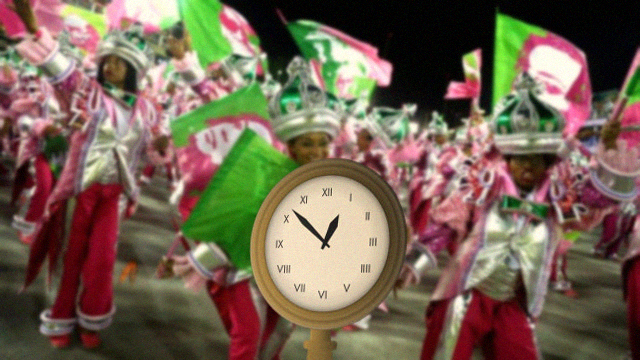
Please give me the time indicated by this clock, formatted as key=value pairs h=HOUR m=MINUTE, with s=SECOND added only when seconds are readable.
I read h=12 m=52
